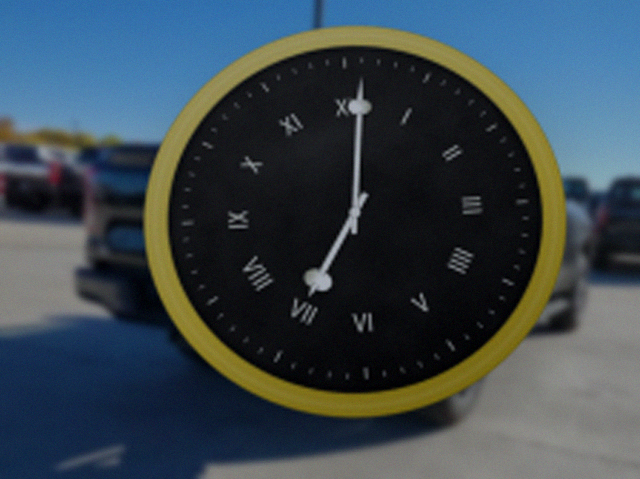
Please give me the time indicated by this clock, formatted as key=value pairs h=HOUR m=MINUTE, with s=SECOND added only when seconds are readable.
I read h=7 m=1
